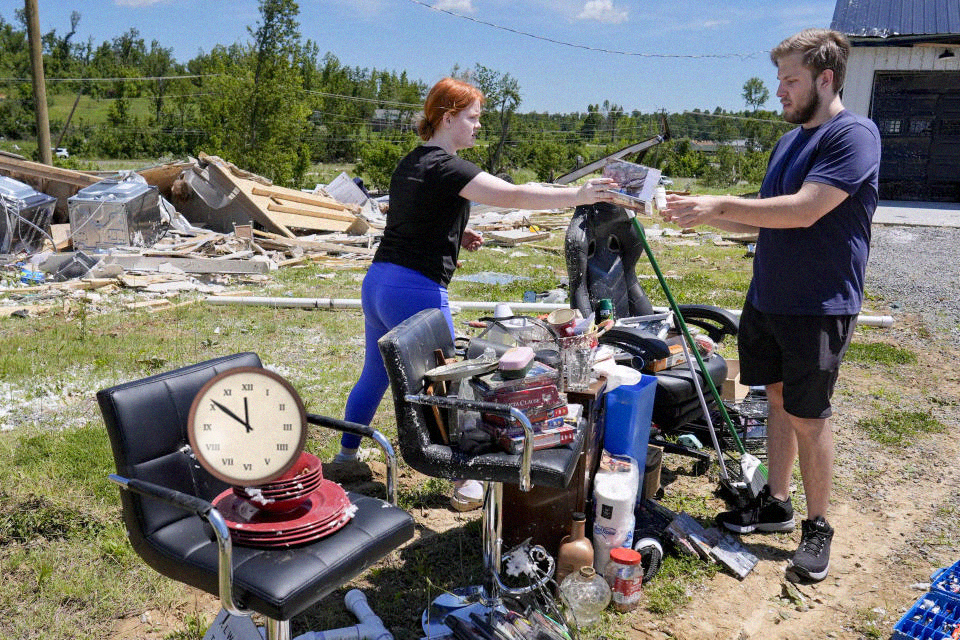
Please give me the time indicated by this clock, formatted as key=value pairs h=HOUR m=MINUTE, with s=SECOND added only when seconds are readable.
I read h=11 m=51
